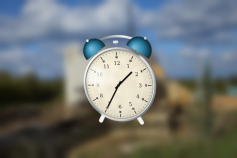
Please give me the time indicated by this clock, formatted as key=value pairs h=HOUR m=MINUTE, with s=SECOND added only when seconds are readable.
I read h=1 m=35
